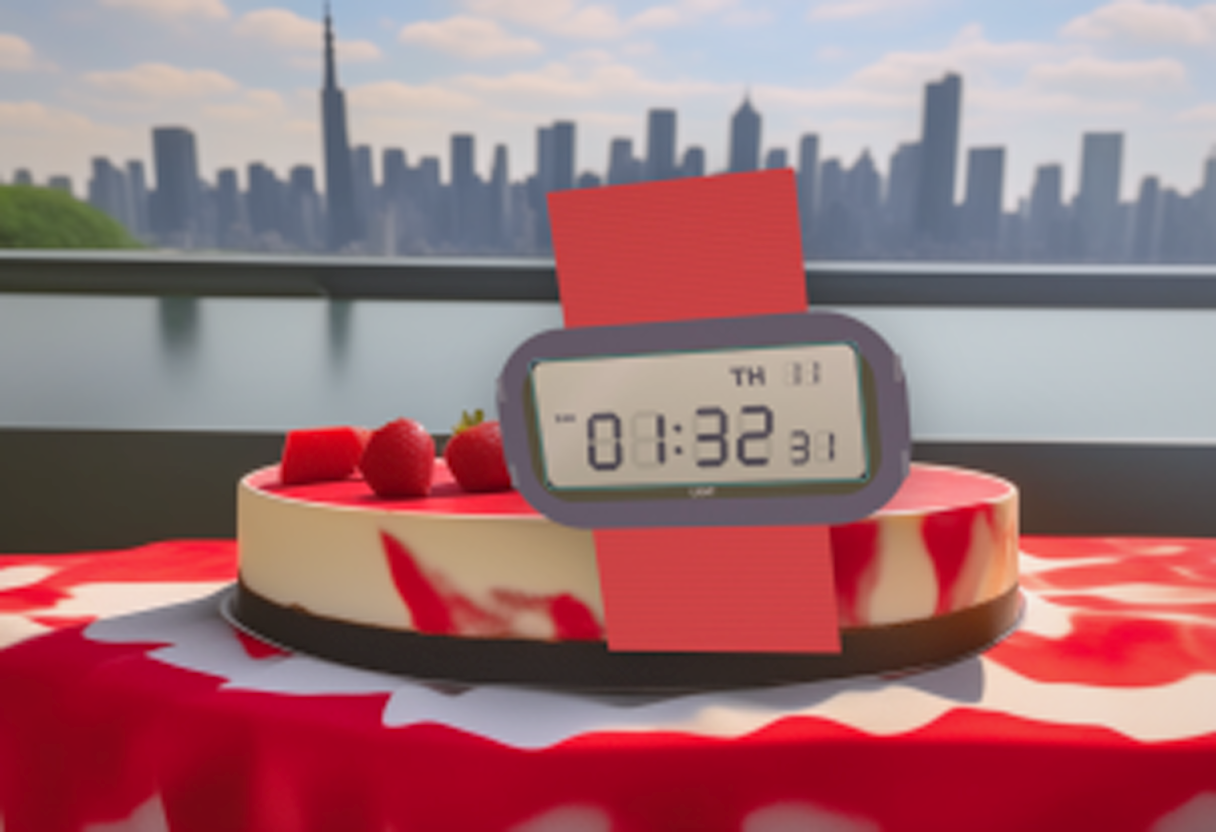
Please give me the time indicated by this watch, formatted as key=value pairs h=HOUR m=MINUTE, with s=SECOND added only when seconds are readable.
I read h=1 m=32 s=31
